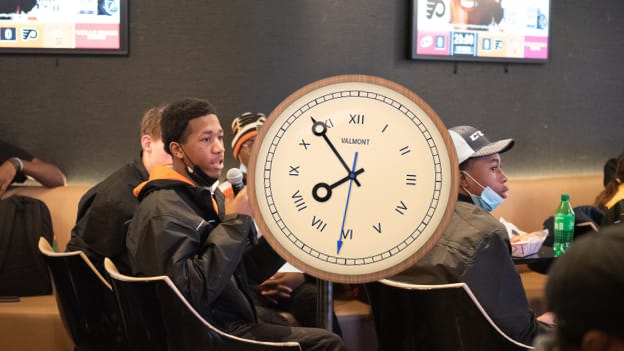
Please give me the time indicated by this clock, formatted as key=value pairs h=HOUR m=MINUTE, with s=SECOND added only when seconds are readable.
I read h=7 m=53 s=31
